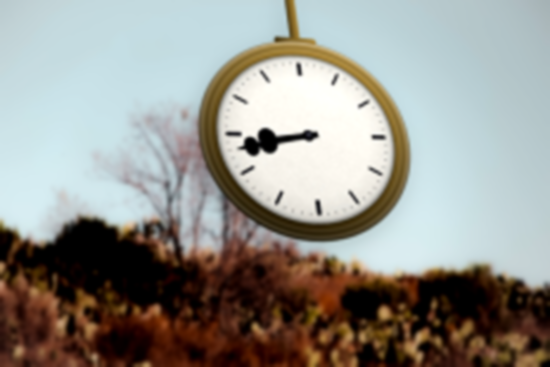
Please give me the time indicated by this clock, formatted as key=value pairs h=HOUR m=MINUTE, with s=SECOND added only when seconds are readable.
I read h=8 m=43
